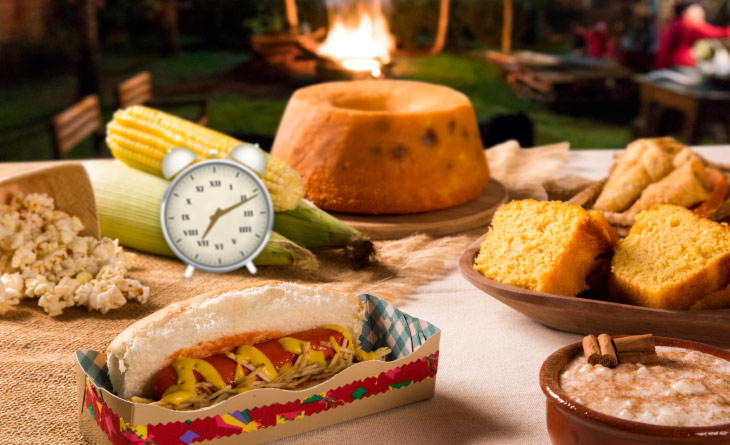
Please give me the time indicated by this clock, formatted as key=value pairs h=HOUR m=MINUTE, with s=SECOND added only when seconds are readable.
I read h=7 m=11
